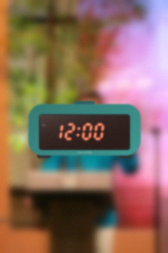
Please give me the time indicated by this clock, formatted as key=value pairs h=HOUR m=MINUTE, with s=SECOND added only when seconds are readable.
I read h=12 m=0
